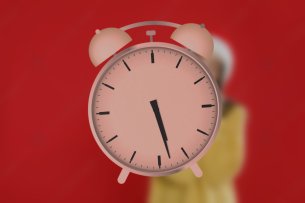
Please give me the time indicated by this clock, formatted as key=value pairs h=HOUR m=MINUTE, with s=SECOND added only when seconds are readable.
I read h=5 m=28
